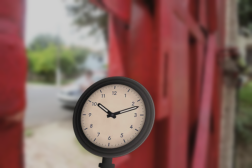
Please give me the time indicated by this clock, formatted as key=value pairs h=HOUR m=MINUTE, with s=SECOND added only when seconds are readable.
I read h=10 m=12
